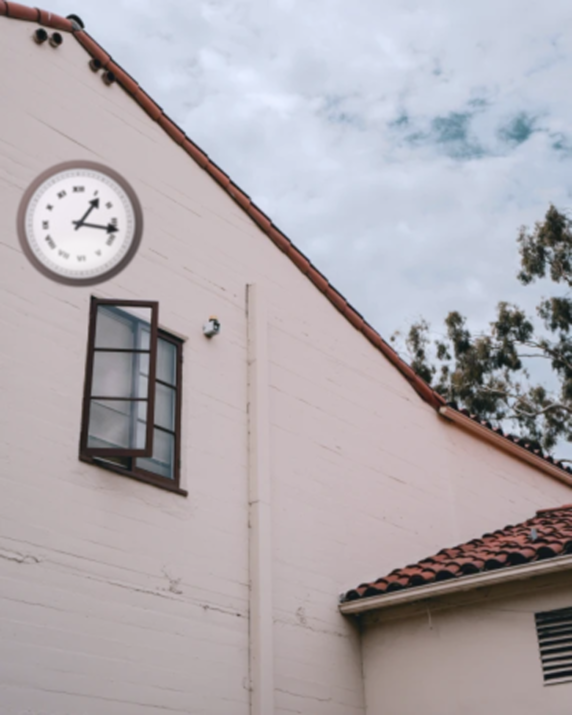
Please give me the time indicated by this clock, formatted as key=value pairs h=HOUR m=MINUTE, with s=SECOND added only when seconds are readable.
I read h=1 m=17
